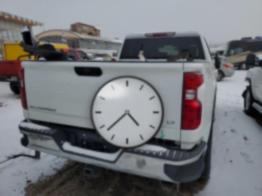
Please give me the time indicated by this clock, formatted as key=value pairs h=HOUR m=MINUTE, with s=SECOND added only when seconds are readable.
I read h=4 m=38
